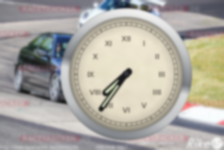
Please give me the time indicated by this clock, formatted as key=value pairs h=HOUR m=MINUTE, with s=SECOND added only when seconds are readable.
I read h=7 m=36
